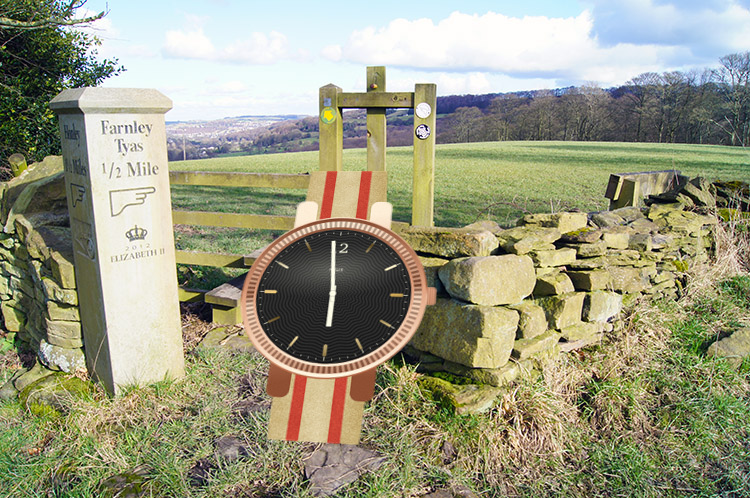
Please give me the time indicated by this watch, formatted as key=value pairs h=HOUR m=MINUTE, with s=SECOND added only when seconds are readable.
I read h=5 m=59
